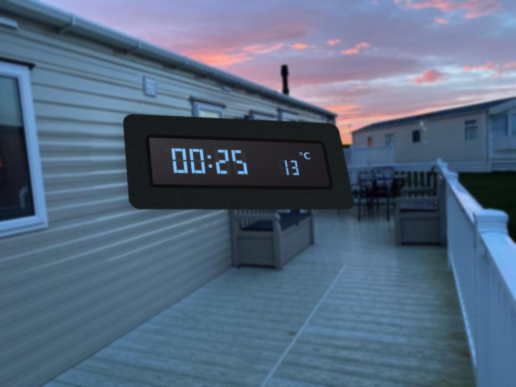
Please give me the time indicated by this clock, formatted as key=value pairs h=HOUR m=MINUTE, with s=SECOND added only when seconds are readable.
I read h=0 m=25
